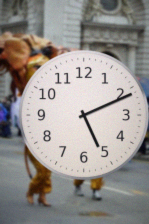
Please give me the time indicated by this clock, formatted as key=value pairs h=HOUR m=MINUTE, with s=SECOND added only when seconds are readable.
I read h=5 m=11
